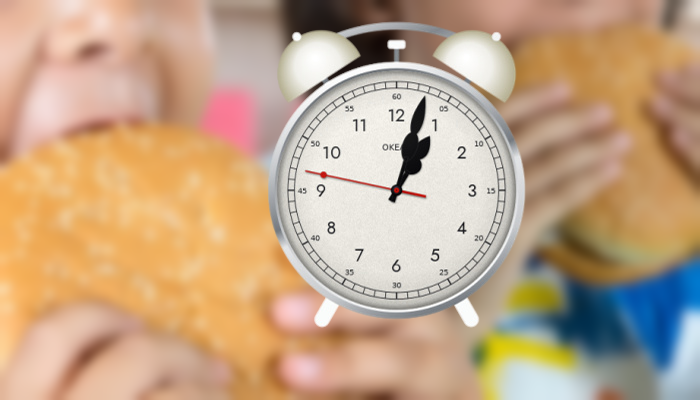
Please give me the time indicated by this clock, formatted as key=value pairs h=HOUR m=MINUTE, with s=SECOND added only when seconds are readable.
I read h=1 m=2 s=47
